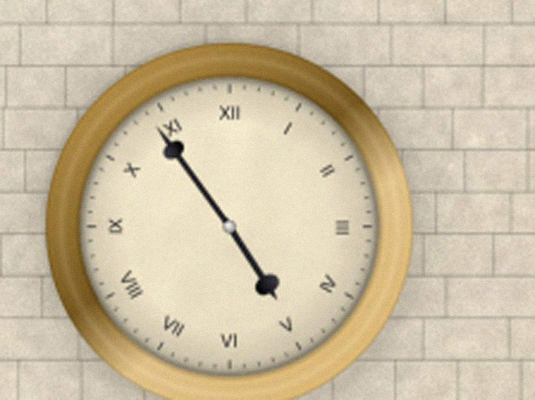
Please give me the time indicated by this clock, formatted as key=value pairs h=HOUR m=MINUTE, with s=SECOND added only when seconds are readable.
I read h=4 m=54
